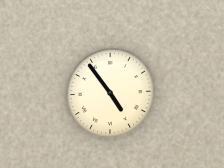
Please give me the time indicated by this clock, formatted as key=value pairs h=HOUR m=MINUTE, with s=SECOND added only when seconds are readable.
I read h=4 m=54
